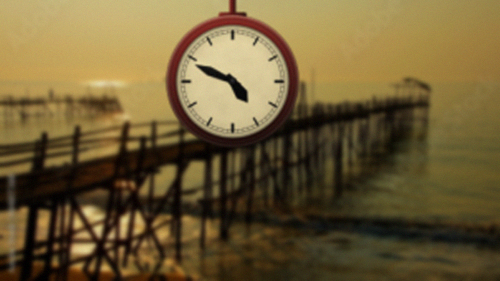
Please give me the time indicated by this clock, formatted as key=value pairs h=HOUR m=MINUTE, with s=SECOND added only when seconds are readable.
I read h=4 m=49
